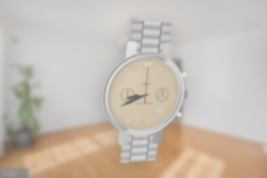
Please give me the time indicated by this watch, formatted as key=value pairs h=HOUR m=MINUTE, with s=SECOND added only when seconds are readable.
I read h=8 m=41
